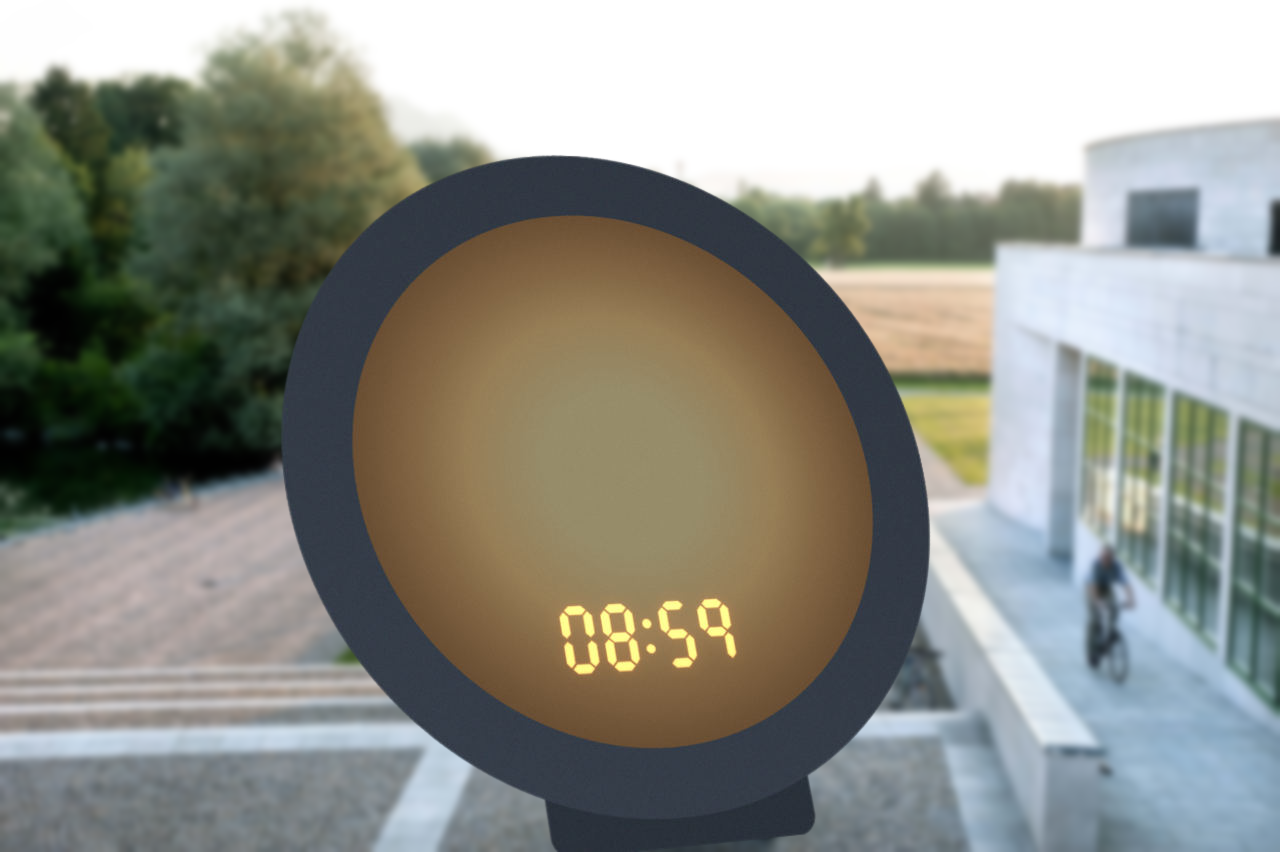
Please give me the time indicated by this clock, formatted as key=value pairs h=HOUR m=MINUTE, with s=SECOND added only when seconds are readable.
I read h=8 m=59
